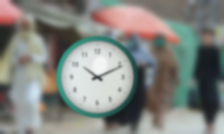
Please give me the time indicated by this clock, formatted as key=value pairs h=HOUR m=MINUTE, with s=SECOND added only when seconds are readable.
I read h=10 m=11
